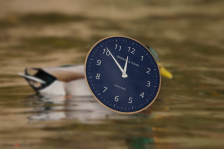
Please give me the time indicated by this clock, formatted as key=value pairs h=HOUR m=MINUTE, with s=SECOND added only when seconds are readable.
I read h=11 m=51
